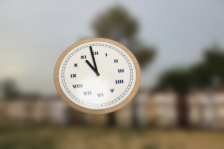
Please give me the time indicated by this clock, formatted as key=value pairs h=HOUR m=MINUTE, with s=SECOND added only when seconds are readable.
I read h=10 m=59
